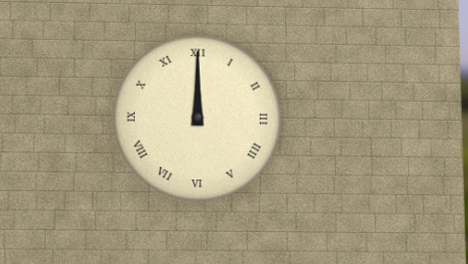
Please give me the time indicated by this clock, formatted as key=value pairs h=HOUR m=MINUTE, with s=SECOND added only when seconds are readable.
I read h=12 m=0
